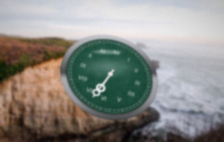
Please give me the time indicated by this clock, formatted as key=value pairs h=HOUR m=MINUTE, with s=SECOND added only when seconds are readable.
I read h=6 m=33
